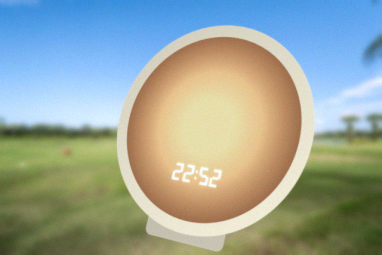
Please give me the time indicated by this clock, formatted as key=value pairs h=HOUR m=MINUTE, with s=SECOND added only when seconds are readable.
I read h=22 m=52
